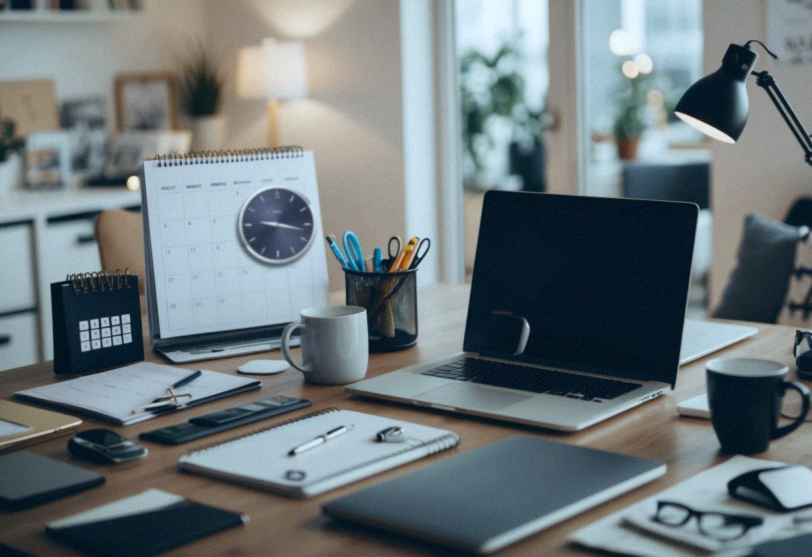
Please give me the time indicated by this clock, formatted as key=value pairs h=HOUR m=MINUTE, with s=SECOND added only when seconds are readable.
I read h=9 m=17
